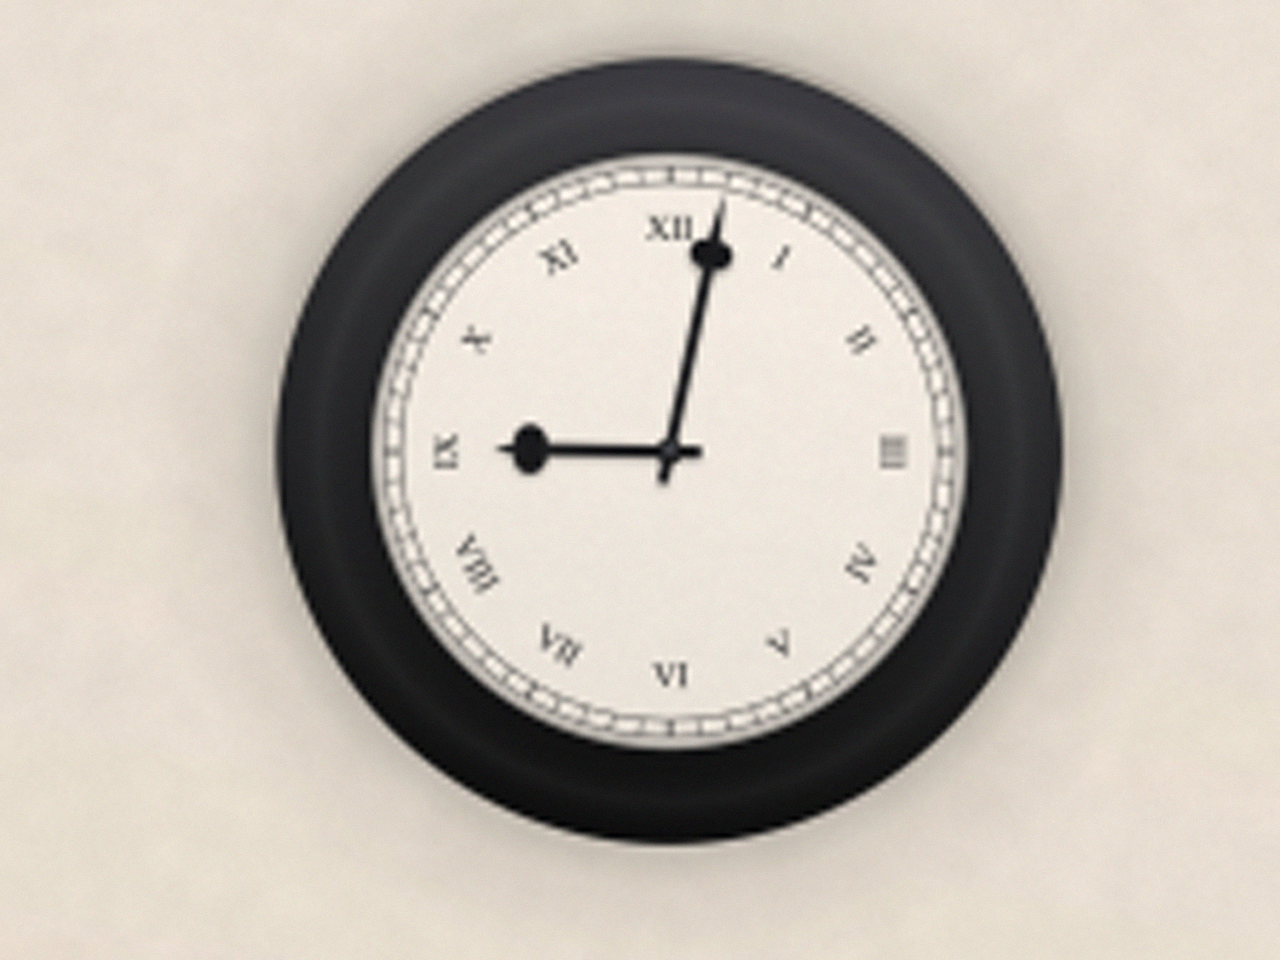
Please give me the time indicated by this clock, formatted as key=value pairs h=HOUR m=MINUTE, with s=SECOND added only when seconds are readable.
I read h=9 m=2
